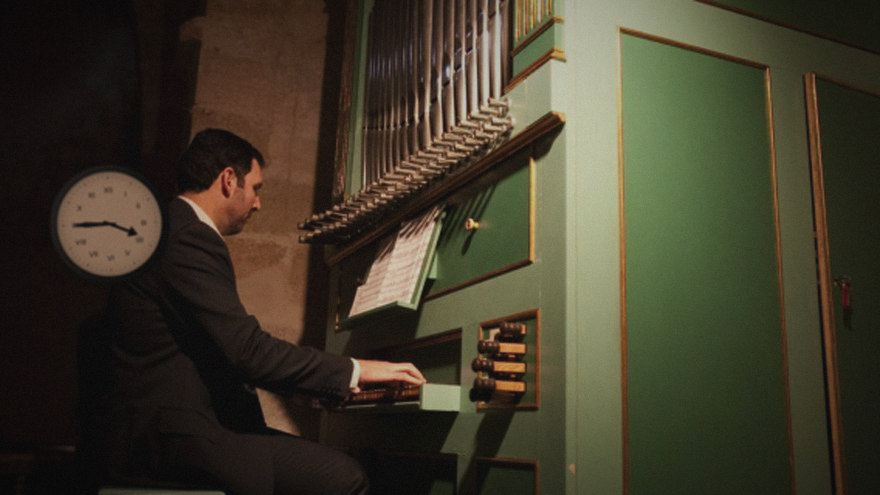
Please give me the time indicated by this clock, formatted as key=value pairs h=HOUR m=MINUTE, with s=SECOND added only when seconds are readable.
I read h=3 m=45
